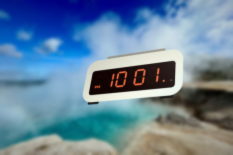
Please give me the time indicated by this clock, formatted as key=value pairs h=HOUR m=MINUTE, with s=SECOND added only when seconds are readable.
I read h=10 m=1
